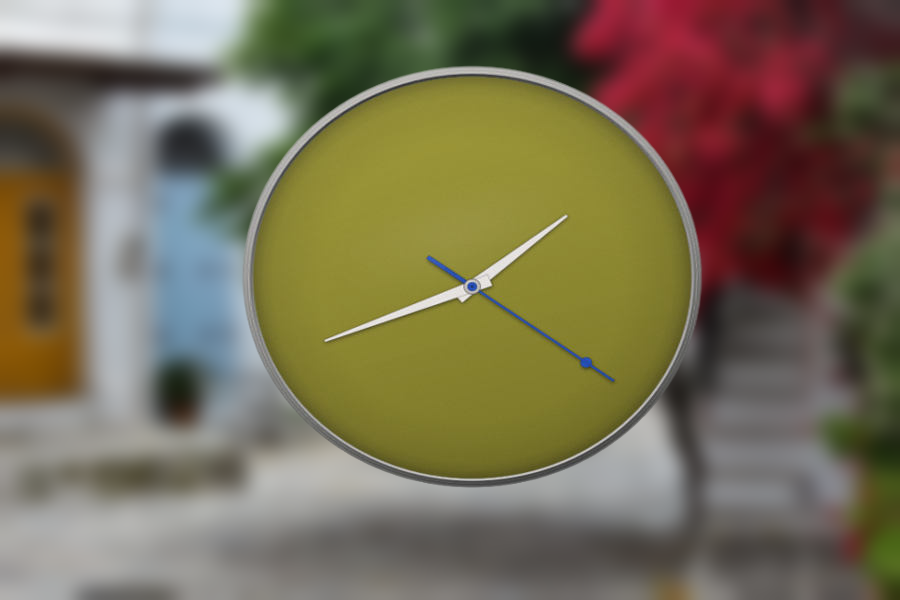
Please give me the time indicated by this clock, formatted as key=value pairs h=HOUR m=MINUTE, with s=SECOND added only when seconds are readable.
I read h=1 m=41 s=21
